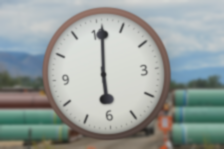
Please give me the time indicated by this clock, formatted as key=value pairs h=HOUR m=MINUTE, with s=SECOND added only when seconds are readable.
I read h=6 m=1
